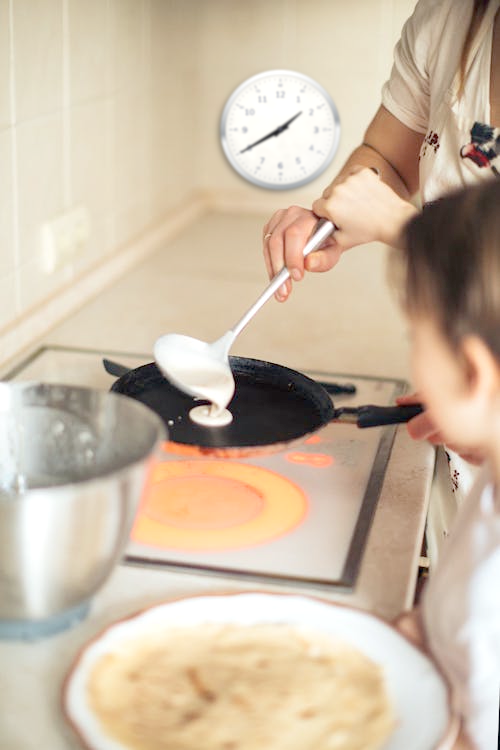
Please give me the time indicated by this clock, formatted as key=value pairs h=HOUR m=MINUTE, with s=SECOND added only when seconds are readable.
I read h=1 m=40
